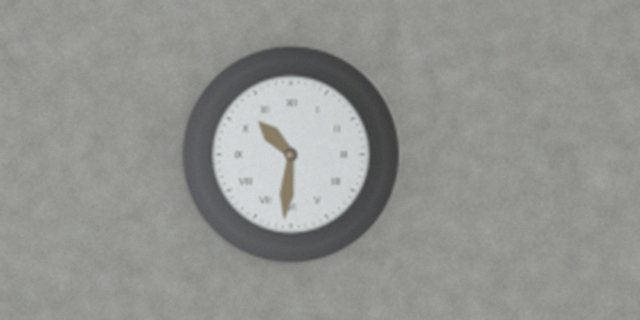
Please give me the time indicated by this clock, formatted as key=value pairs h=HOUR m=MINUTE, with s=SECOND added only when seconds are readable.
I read h=10 m=31
